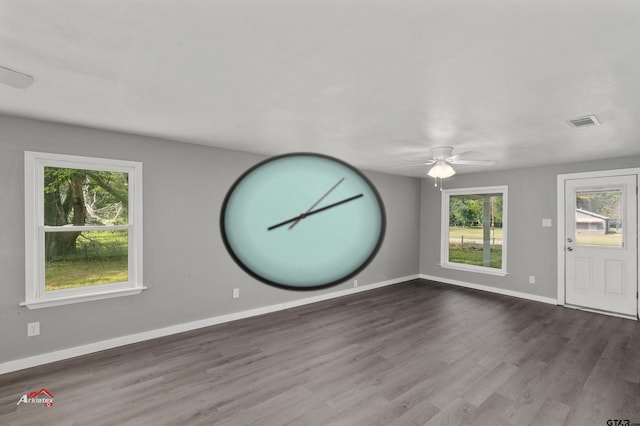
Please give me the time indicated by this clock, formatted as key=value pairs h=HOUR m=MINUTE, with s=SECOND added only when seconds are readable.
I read h=8 m=11 s=7
